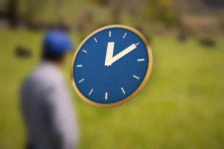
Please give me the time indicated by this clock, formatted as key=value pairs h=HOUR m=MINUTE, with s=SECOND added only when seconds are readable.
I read h=12 m=10
